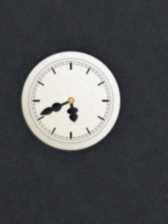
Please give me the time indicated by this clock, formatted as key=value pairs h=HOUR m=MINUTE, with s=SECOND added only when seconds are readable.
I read h=5 m=41
